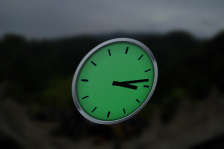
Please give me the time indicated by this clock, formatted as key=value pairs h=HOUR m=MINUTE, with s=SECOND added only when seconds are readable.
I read h=3 m=13
